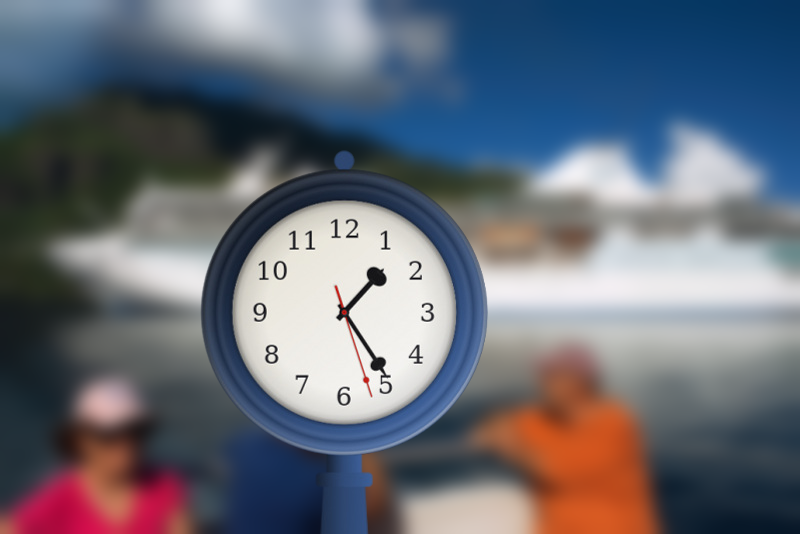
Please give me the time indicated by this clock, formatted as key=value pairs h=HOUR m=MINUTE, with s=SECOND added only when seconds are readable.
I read h=1 m=24 s=27
